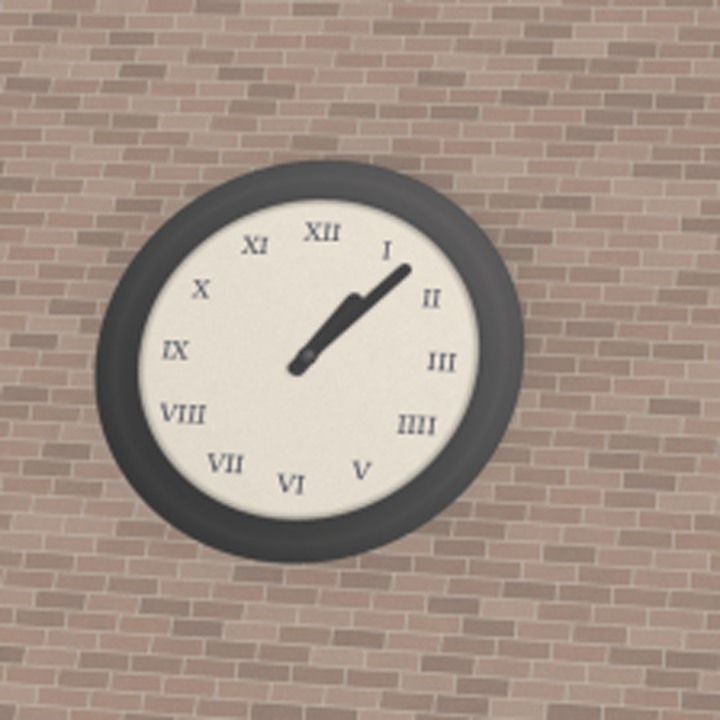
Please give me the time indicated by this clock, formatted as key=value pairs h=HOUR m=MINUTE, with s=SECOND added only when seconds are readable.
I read h=1 m=7
